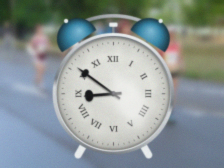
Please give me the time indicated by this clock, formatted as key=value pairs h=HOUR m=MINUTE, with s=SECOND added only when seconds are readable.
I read h=8 m=51
